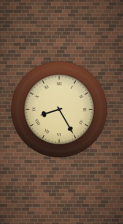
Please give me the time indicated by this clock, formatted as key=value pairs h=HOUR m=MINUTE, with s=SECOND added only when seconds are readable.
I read h=8 m=25
